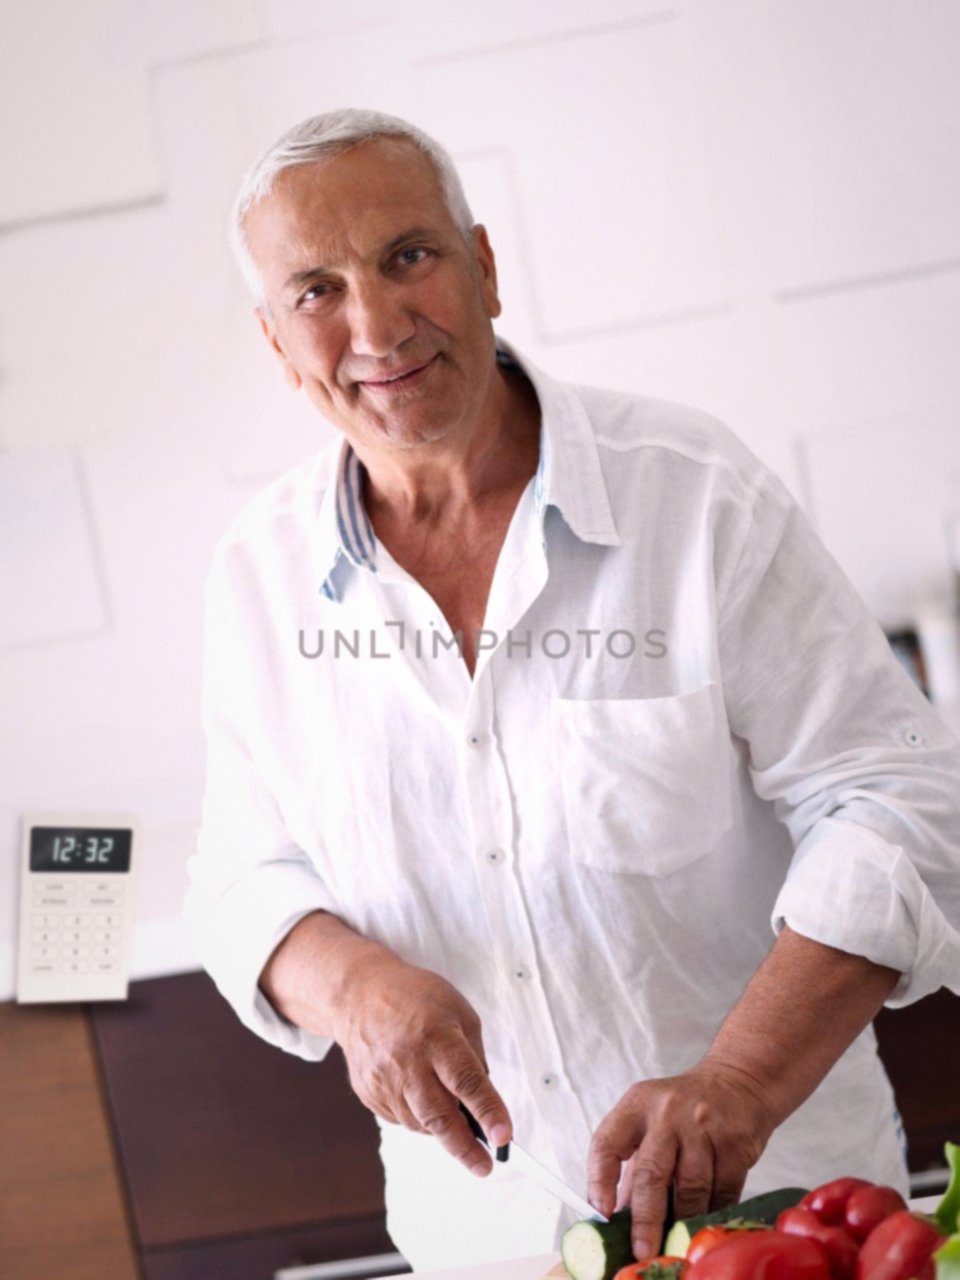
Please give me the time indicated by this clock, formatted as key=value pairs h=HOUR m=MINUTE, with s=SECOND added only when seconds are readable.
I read h=12 m=32
